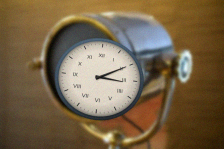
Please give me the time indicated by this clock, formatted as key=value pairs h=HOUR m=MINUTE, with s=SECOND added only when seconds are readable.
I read h=3 m=10
